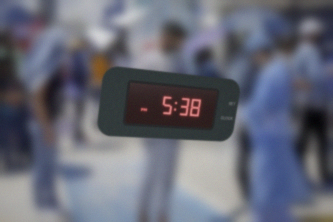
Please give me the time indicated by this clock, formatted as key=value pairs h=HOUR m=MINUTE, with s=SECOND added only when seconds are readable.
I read h=5 m=38
